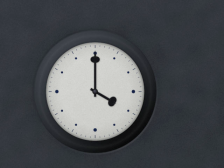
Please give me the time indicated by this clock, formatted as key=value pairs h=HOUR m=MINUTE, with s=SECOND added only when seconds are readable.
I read h=4 m=0
